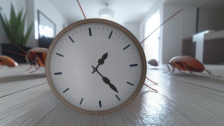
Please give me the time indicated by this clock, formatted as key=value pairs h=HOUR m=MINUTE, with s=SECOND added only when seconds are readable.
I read h=1 m=24
